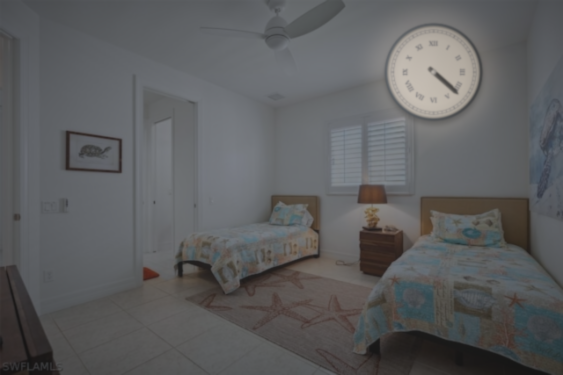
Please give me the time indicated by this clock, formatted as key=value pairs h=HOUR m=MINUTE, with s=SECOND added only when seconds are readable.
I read h=4 m=22
